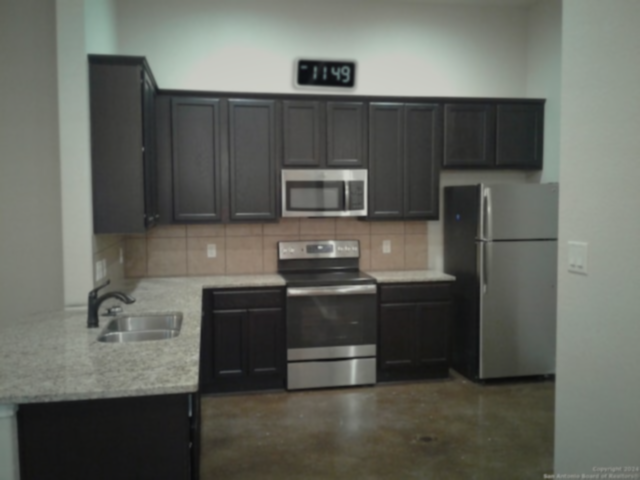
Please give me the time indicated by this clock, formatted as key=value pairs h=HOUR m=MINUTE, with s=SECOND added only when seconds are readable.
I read h=11 m=49
